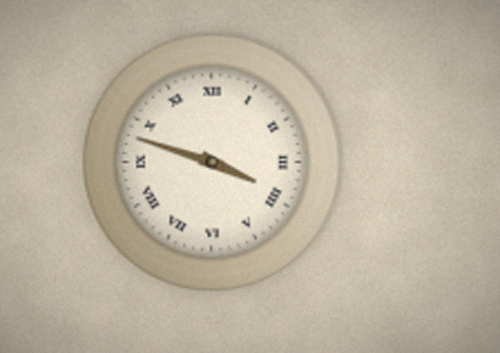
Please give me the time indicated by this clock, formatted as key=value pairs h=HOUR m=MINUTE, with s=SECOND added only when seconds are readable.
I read h=3 m=48
